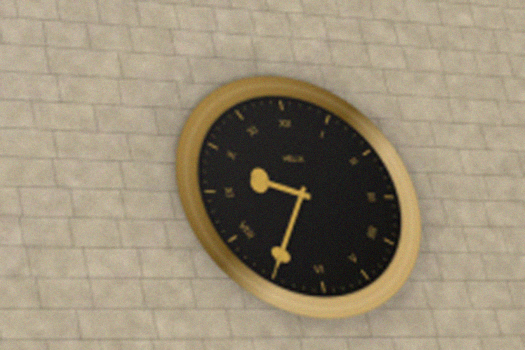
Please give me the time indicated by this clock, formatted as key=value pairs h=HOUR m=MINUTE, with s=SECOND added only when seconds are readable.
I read h=9 m=35
